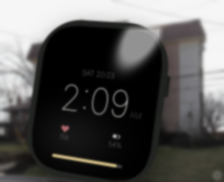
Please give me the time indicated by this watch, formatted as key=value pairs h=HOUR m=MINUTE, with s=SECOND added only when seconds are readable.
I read h=2 m=9
